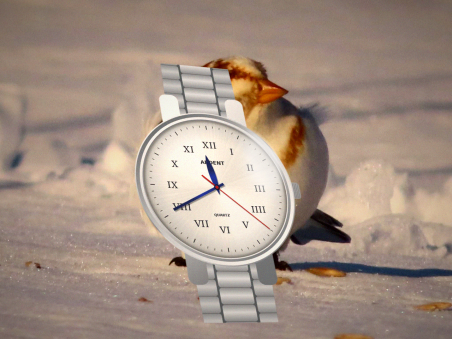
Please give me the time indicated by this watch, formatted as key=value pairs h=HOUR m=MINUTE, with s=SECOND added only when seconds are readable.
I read h=11 m=40 s=22
